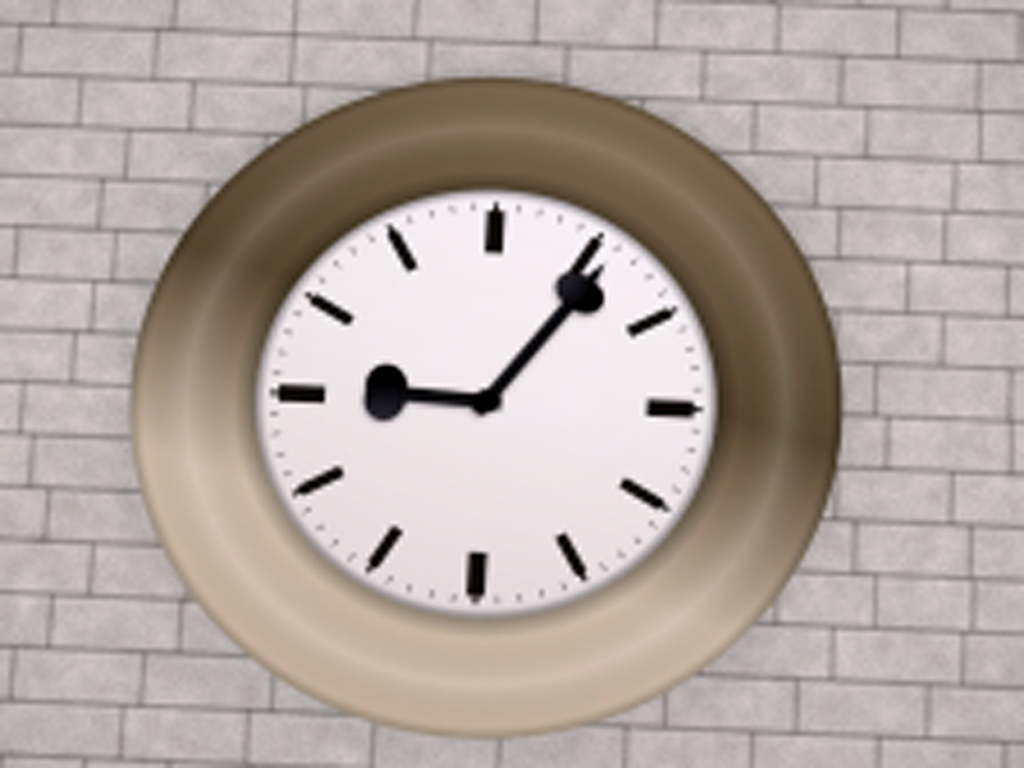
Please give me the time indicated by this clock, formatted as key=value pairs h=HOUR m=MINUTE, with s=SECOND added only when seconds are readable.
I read h=9 m=6
